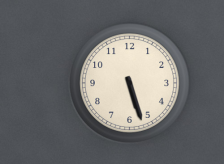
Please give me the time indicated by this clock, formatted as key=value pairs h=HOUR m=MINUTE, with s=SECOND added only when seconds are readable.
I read h=5 m=27
